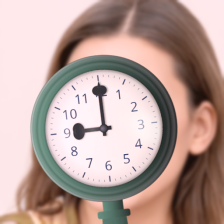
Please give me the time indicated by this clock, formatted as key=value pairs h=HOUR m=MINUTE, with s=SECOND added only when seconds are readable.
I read h=9 m=0
